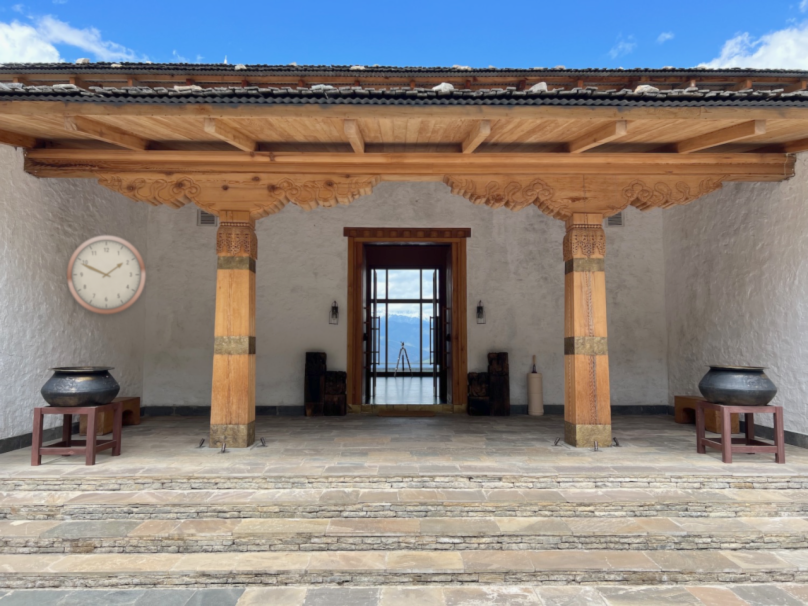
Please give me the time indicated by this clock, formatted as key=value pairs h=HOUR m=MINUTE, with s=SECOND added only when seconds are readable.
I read h=1 m=49
